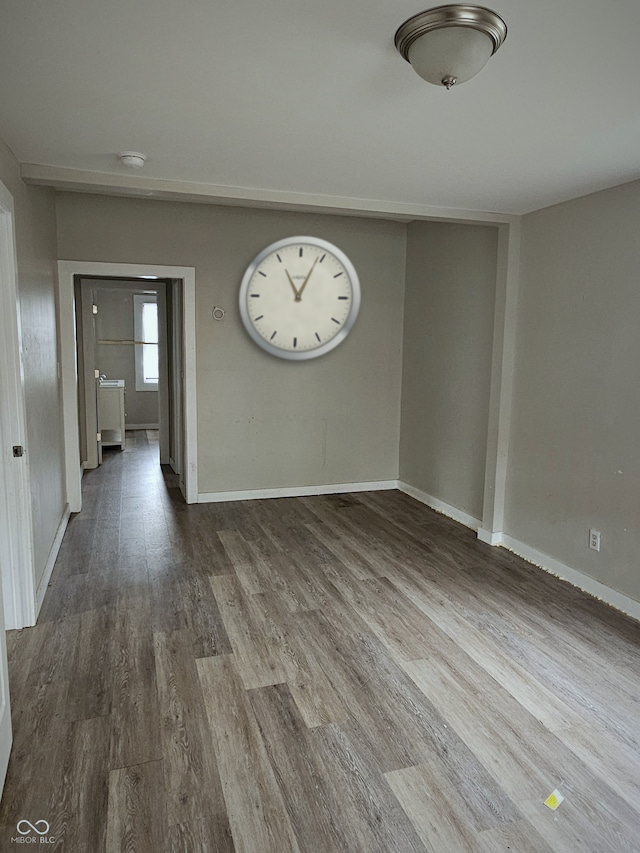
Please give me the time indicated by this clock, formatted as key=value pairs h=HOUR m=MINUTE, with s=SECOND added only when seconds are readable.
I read h=11 m=4
